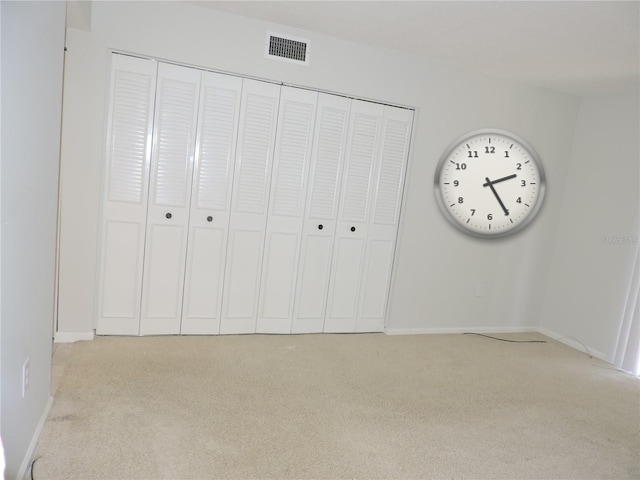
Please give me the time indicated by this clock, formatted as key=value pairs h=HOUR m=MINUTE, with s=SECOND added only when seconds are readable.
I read h=2 m=25
